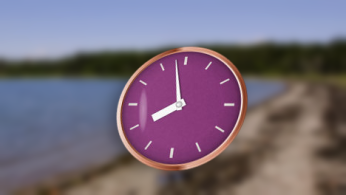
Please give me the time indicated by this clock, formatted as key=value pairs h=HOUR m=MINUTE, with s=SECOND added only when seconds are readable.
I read h=7 m=58
